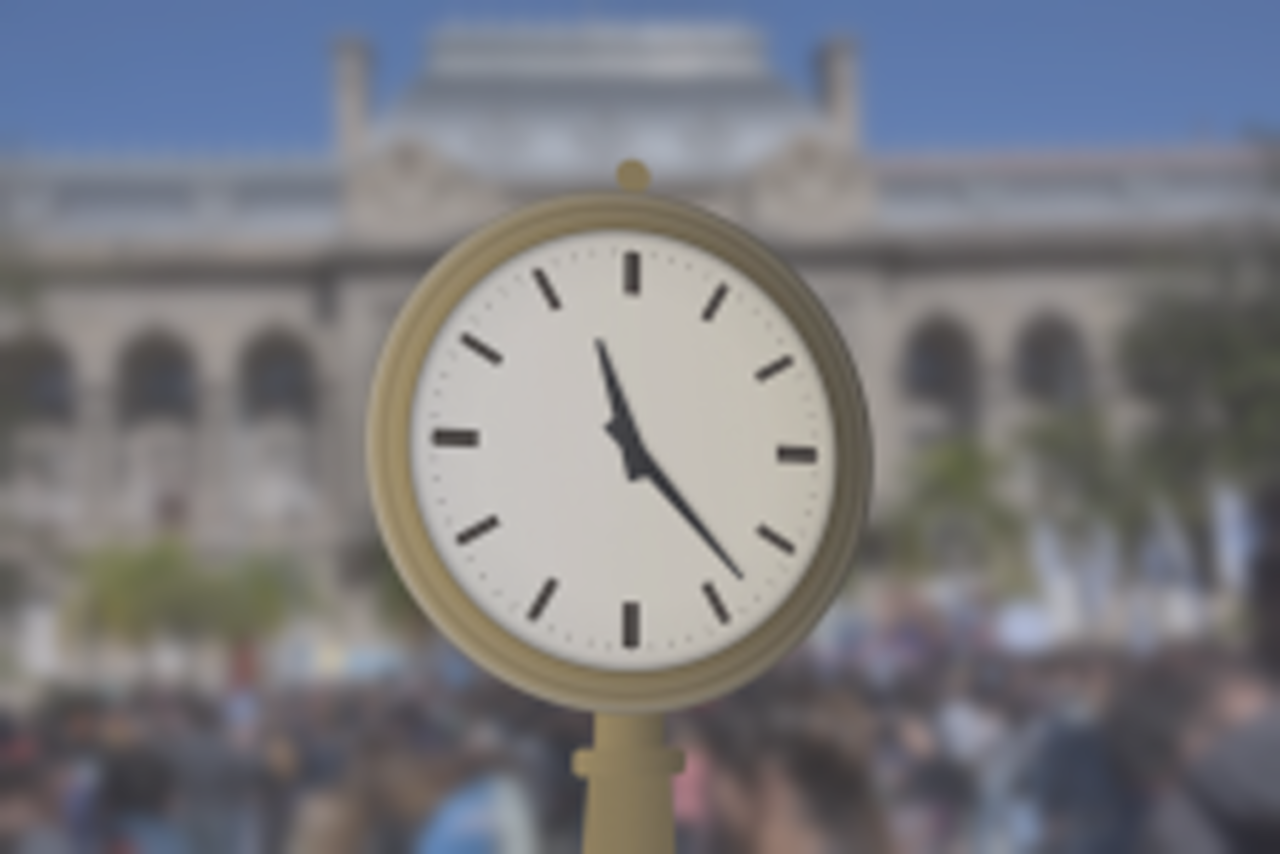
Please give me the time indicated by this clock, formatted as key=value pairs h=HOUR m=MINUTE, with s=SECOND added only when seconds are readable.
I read h=11 m=23
